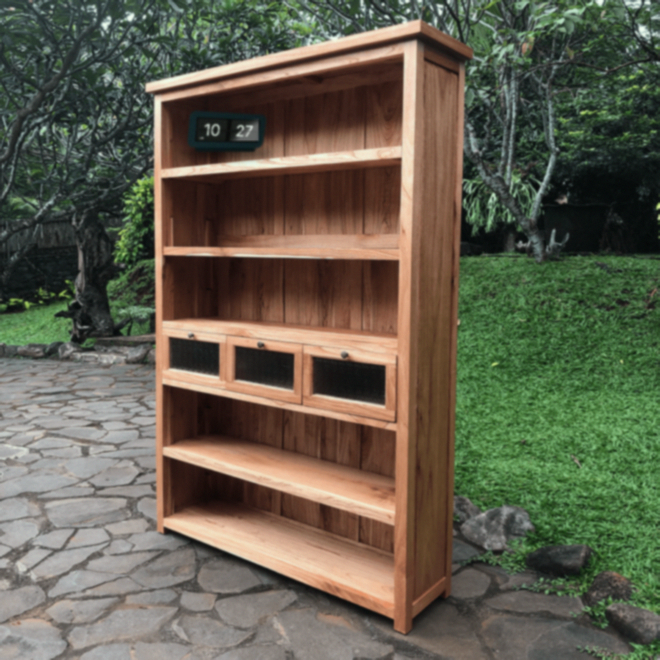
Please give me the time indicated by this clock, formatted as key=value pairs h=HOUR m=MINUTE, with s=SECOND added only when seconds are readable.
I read h=10 m=27
